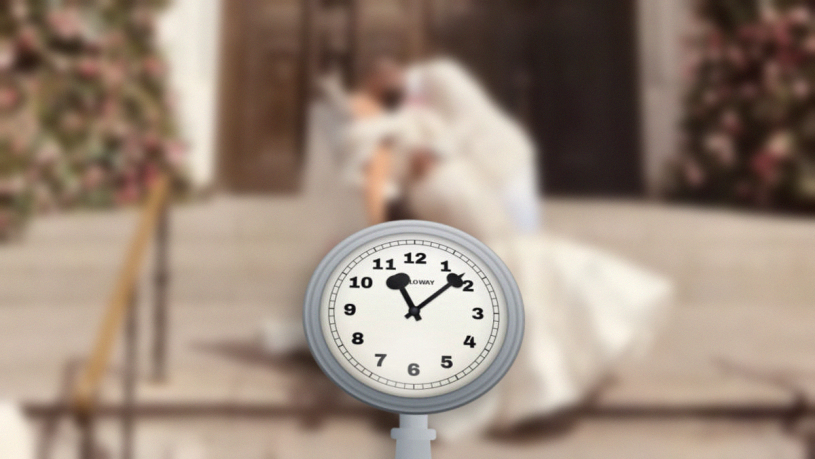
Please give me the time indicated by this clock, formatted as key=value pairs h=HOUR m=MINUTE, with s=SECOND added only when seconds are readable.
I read h=11 m=8
